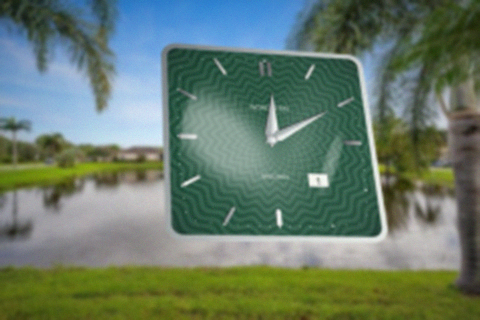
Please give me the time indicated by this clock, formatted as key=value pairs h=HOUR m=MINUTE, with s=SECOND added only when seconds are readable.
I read h=12 m=10
